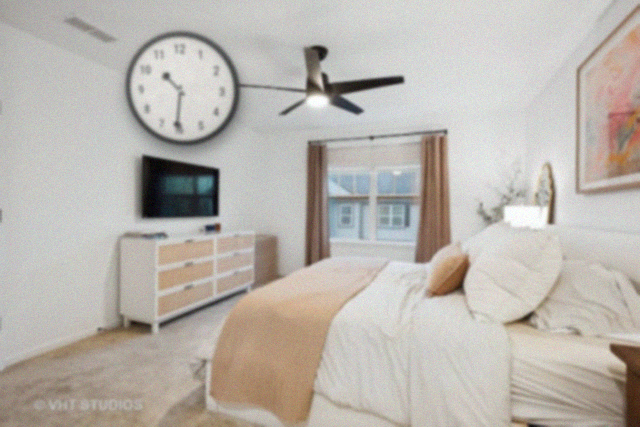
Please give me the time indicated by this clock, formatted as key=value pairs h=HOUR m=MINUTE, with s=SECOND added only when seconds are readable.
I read h=10 m=31
